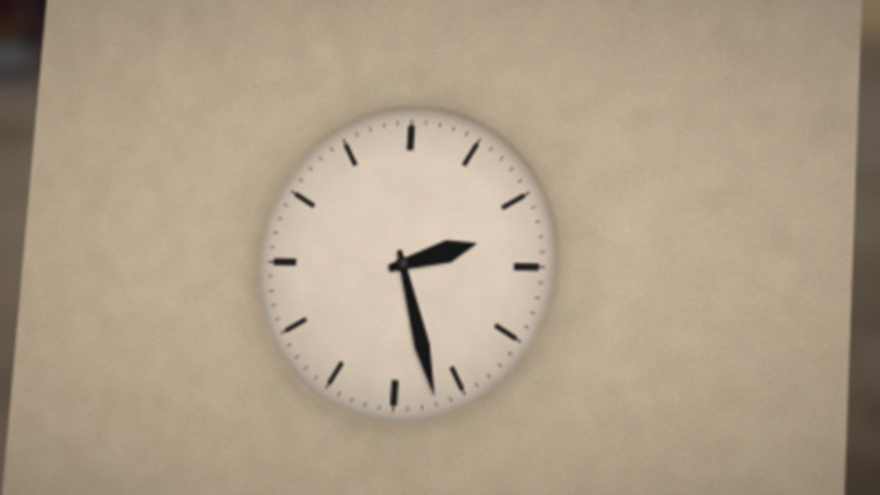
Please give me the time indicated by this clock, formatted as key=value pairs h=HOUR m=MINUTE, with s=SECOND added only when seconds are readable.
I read h=2 m=27
